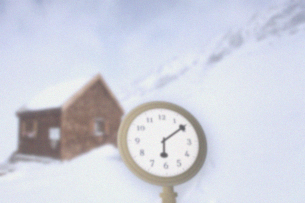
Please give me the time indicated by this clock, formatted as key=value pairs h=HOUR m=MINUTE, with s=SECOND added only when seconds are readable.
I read h=6 m=9
